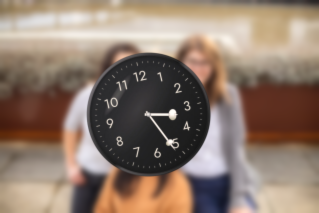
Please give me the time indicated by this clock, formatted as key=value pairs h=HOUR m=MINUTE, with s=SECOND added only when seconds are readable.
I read h=3 m=26
